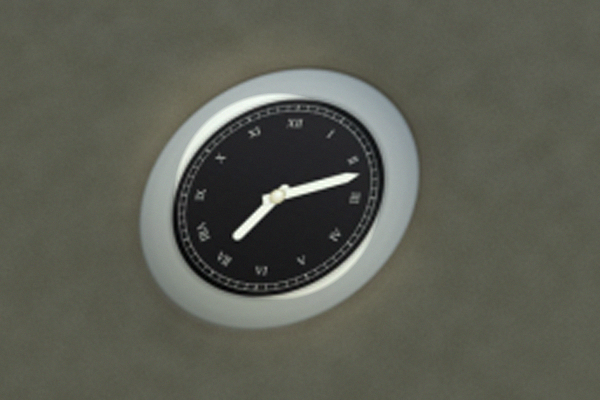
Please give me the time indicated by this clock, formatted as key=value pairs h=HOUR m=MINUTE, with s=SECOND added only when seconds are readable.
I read h=7 m=12
